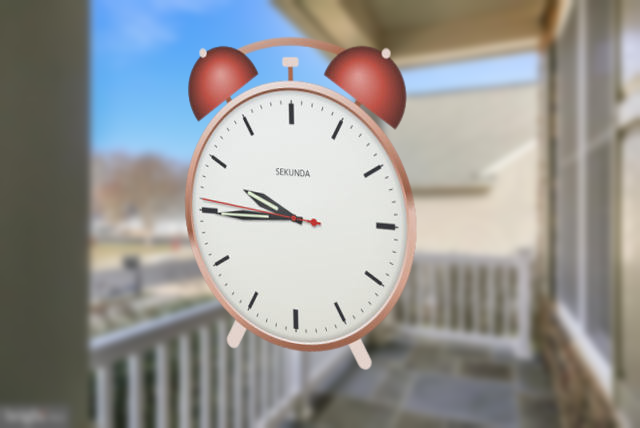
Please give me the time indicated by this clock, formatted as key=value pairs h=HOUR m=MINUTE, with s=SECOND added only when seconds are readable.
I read h=9 m=44 s=46
